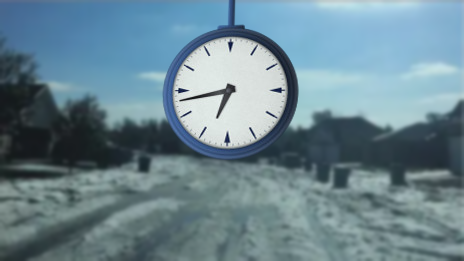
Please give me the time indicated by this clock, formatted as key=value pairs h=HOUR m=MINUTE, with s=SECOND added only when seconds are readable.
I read h=6 m=43
